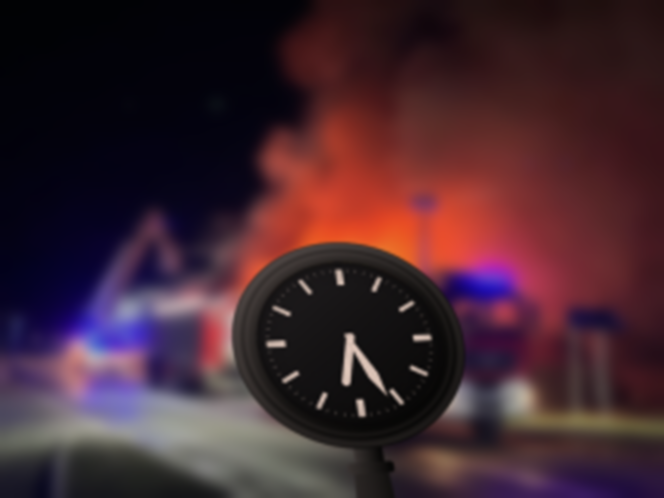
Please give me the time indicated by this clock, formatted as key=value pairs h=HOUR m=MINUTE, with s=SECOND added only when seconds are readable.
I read h=6 m=26
